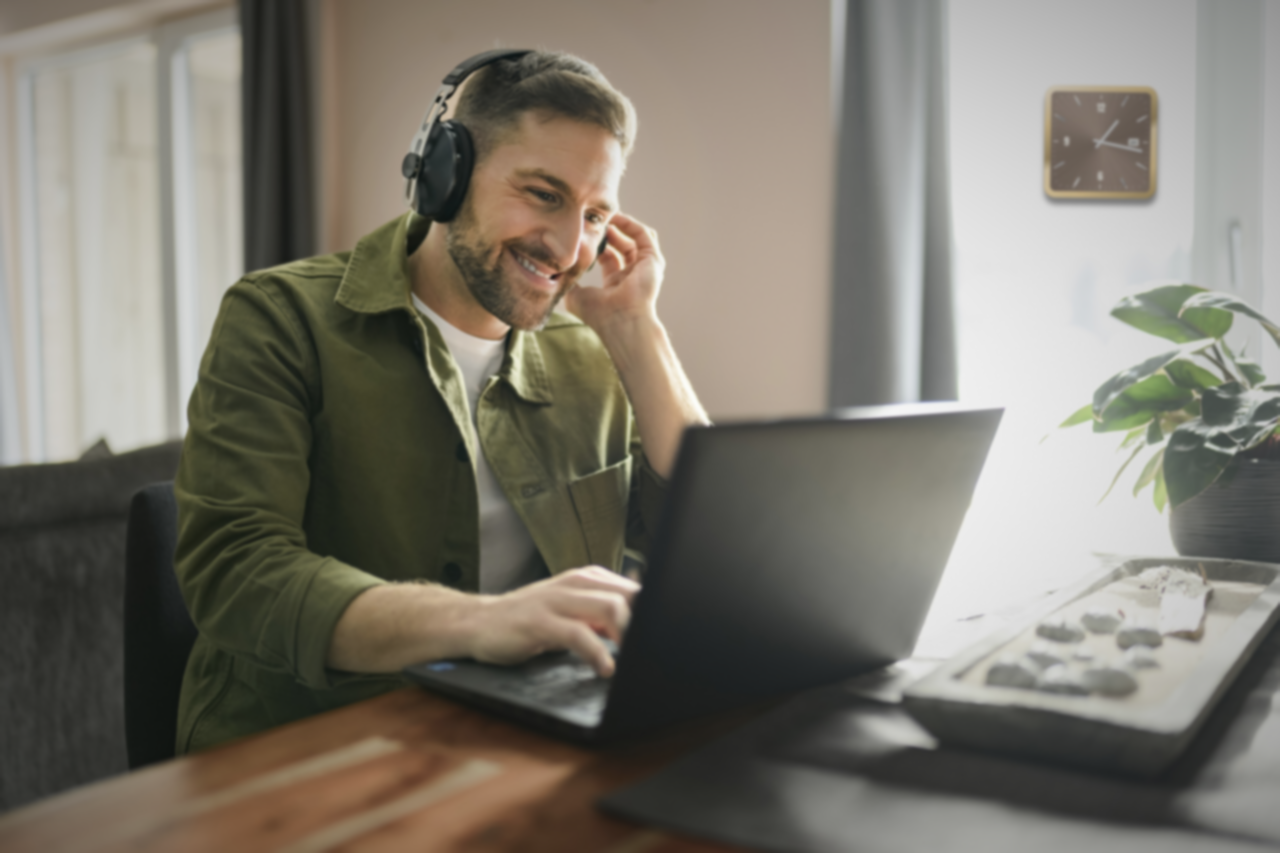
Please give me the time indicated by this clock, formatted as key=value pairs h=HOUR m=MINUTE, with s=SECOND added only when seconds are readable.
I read h=1 m=17
